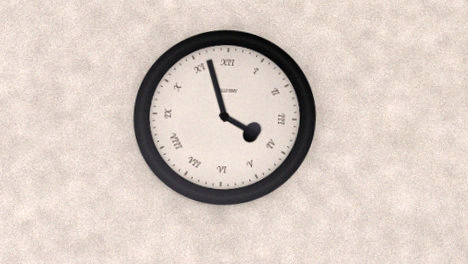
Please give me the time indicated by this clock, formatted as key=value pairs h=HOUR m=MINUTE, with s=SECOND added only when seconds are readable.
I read h=3 m=57
